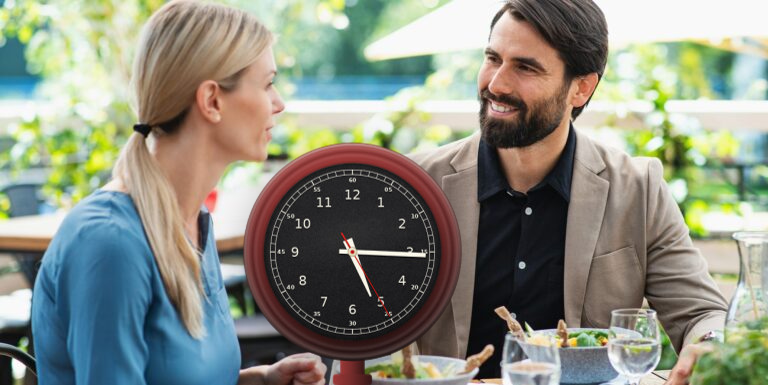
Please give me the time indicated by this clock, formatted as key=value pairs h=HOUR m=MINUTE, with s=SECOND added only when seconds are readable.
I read h=5 m=15 s=25
